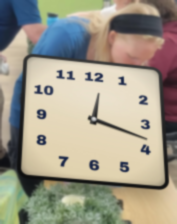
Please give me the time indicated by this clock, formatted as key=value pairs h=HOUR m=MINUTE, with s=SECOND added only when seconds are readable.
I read h=12 m=18
